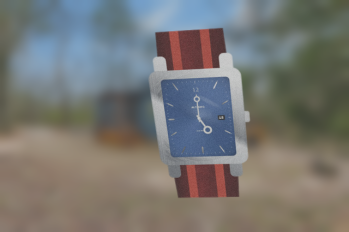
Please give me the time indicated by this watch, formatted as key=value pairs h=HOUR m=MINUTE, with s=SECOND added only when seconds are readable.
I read h=5 m=0
